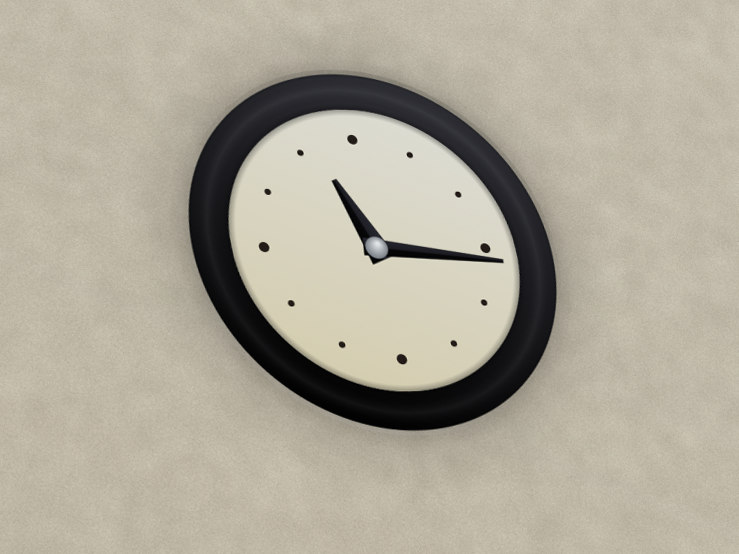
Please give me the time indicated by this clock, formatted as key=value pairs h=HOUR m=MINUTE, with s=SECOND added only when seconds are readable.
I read h=11 m=16
